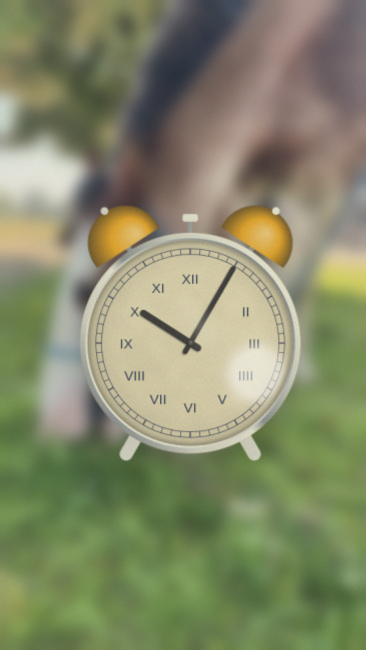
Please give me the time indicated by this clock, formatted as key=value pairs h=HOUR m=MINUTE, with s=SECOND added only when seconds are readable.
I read h=10 m=5
